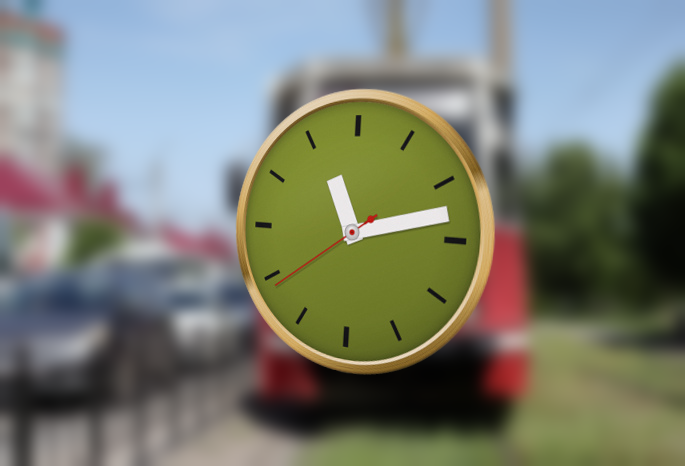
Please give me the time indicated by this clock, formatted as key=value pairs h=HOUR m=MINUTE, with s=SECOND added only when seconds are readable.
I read h=11 m=12 s=39
